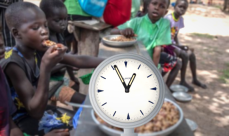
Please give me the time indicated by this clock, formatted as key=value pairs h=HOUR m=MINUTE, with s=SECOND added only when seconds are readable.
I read h=12 m=56
